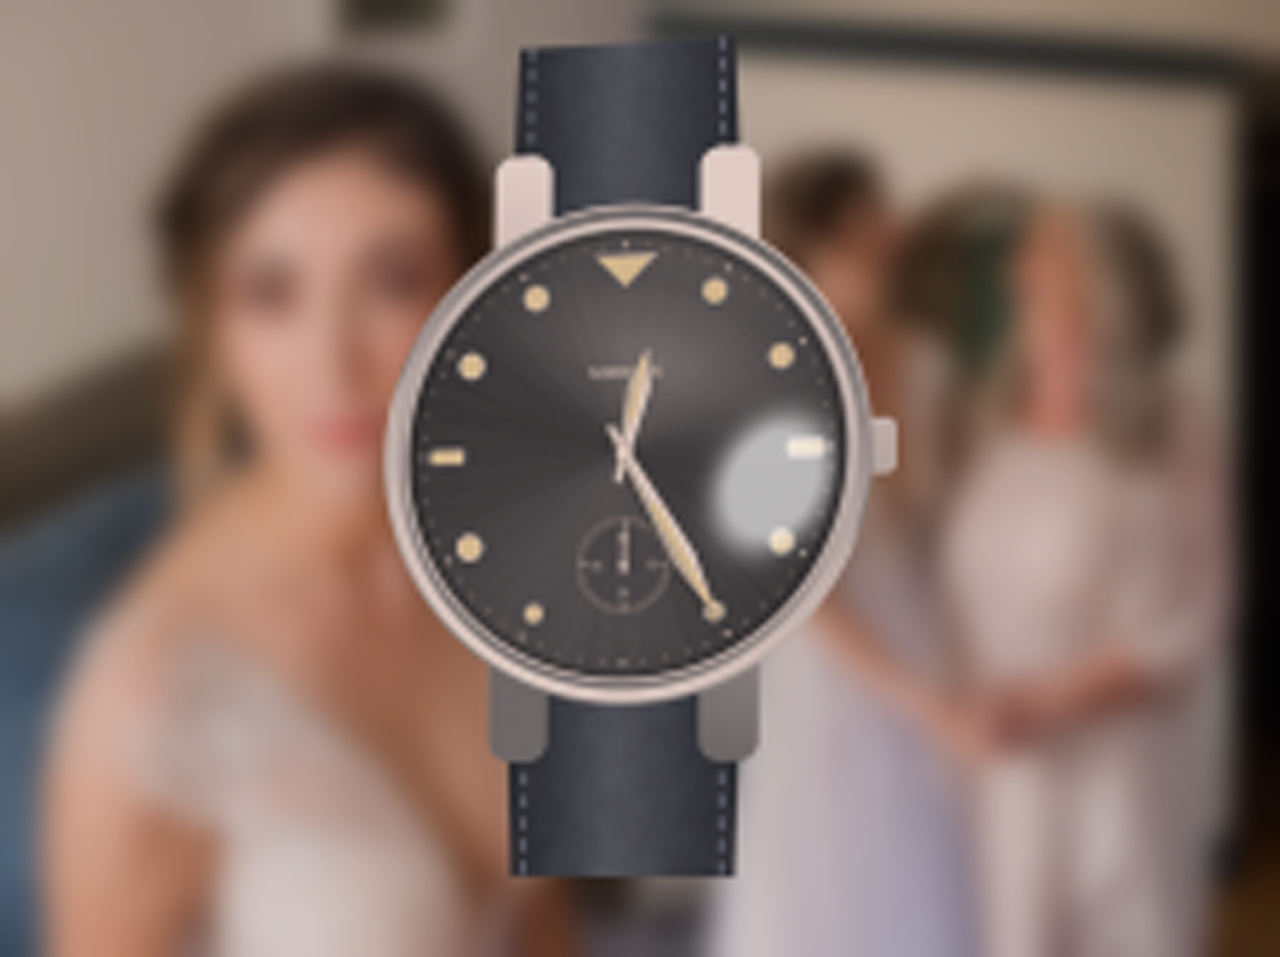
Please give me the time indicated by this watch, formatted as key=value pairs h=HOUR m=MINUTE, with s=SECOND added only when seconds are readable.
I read h=12 m=25
